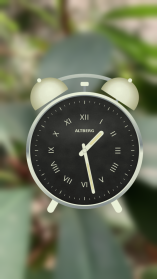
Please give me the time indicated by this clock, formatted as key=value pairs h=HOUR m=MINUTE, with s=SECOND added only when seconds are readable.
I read h=1 m=28
